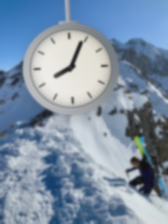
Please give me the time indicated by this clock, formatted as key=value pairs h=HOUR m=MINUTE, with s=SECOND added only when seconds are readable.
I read h=8 m=4
